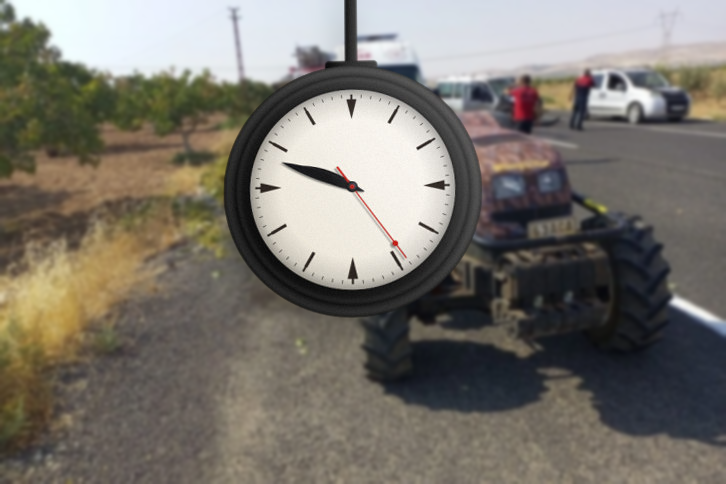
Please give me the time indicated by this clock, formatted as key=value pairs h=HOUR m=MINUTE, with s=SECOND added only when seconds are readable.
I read h=9 m=48 s=24
